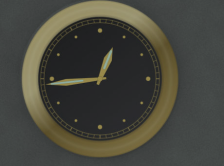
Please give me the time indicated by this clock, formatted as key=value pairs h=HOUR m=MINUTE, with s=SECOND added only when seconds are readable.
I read h=12 m=44
